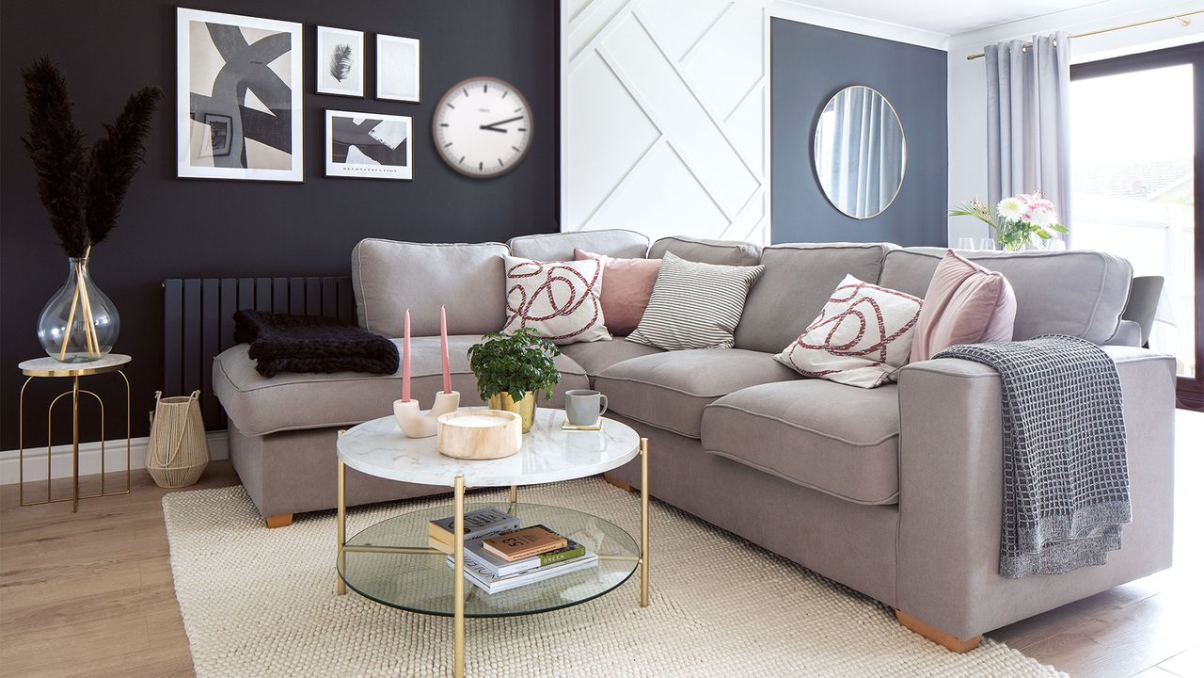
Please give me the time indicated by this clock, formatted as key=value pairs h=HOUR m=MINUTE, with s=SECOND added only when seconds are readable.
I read h=3 m=12
